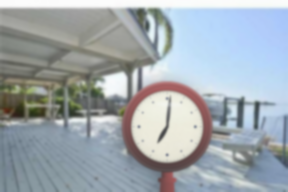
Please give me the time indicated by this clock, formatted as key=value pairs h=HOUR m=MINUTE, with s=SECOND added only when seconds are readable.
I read h=7 m=1
